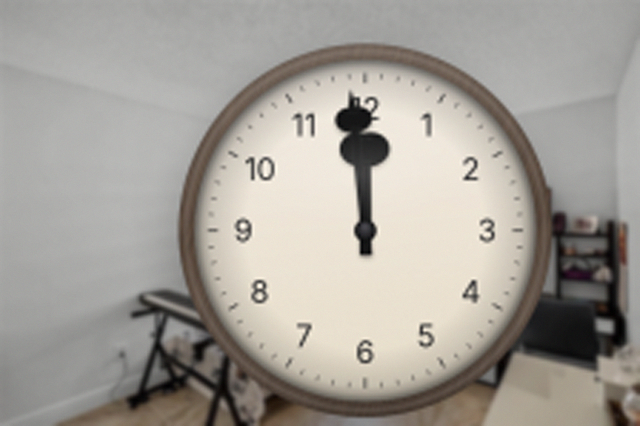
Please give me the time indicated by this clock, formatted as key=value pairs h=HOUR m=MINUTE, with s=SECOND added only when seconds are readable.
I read h=11 m=59
